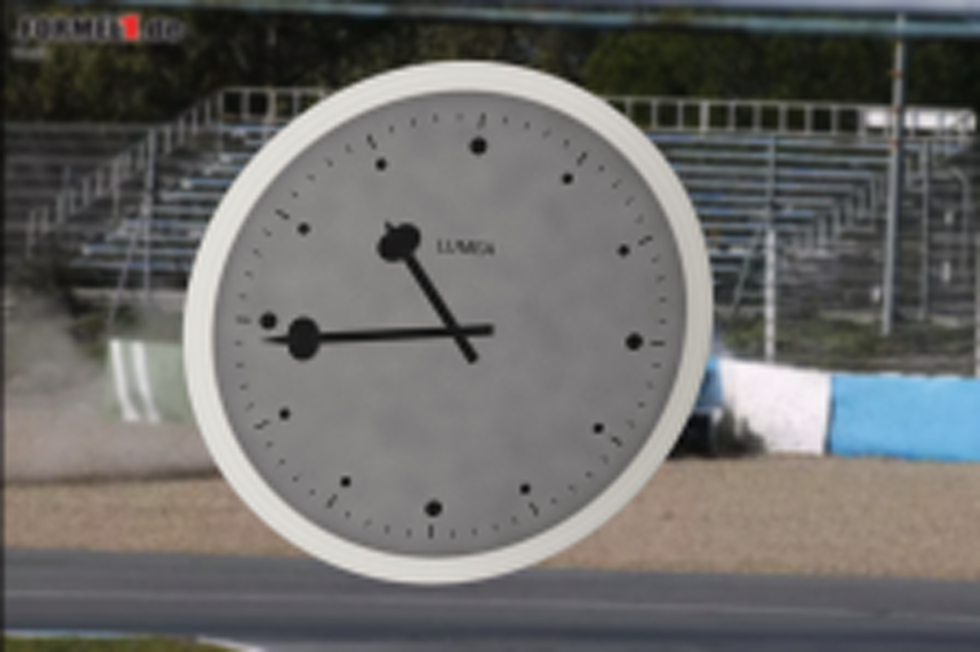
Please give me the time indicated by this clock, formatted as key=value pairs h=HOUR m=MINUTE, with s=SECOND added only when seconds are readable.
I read h=10 m=44
